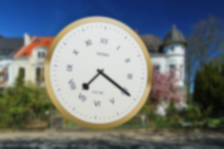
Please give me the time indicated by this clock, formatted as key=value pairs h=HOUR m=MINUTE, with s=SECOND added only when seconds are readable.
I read h=7 m=20
